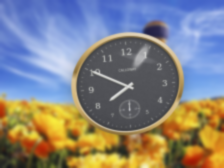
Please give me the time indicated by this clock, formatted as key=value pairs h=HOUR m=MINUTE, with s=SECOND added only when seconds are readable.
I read h=7 m=50
